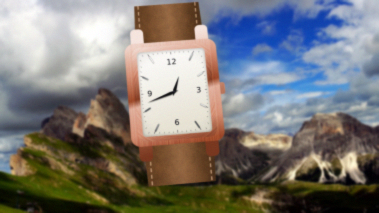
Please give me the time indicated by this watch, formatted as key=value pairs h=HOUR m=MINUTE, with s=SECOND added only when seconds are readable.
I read h=12 m=42
